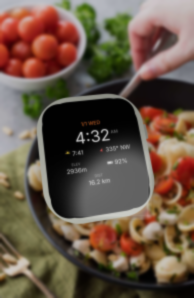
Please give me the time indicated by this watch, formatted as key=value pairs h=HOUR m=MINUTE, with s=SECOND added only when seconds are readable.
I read h=4 m=32
